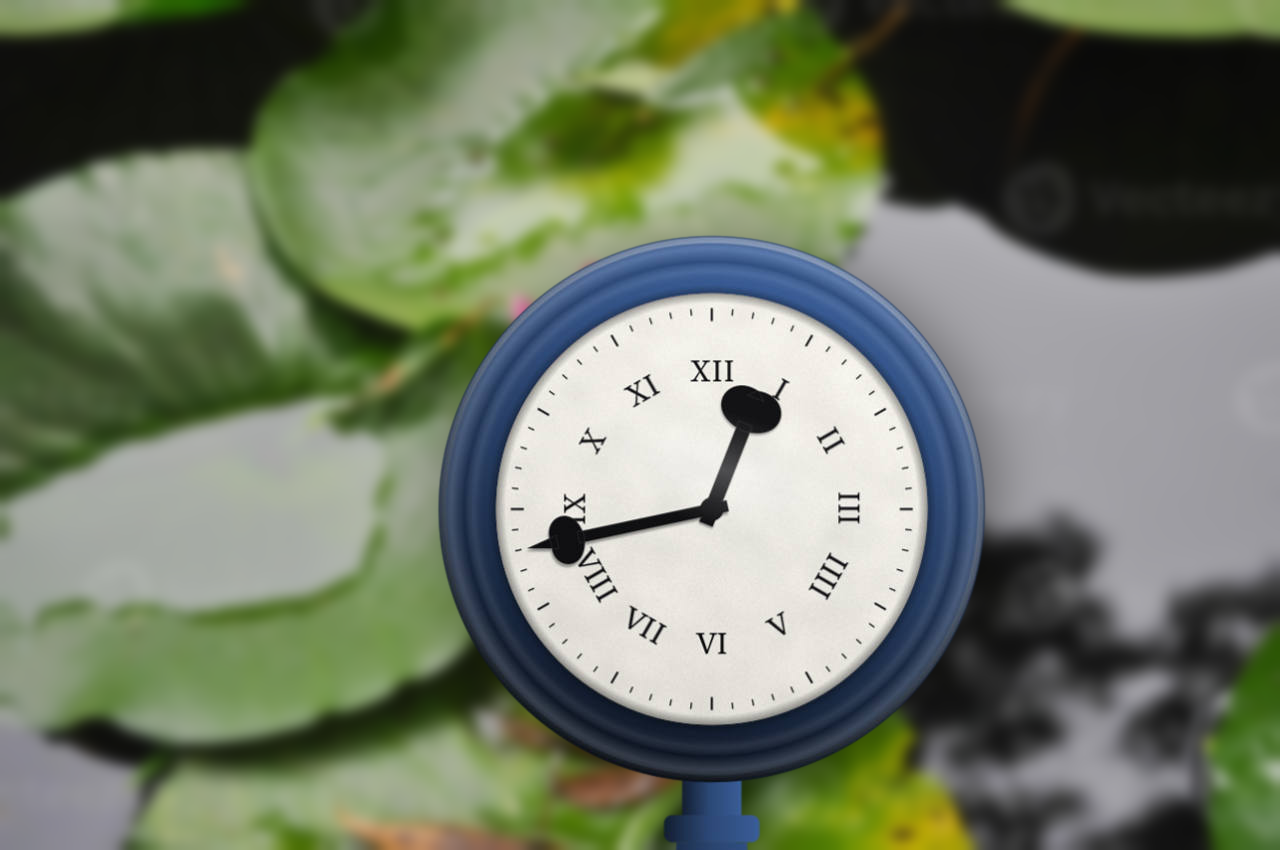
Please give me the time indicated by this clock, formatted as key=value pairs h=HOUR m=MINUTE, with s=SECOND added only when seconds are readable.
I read h=12 m=43
